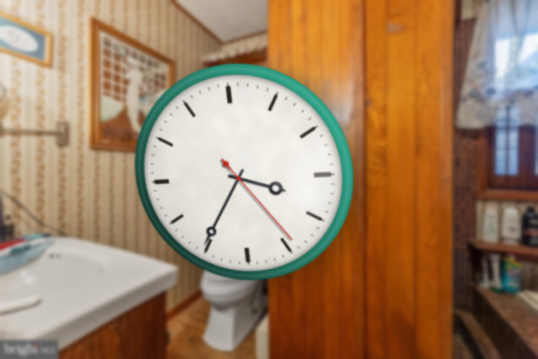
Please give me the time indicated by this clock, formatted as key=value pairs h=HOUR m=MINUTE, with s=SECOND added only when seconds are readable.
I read h=3 m=35 s=24
